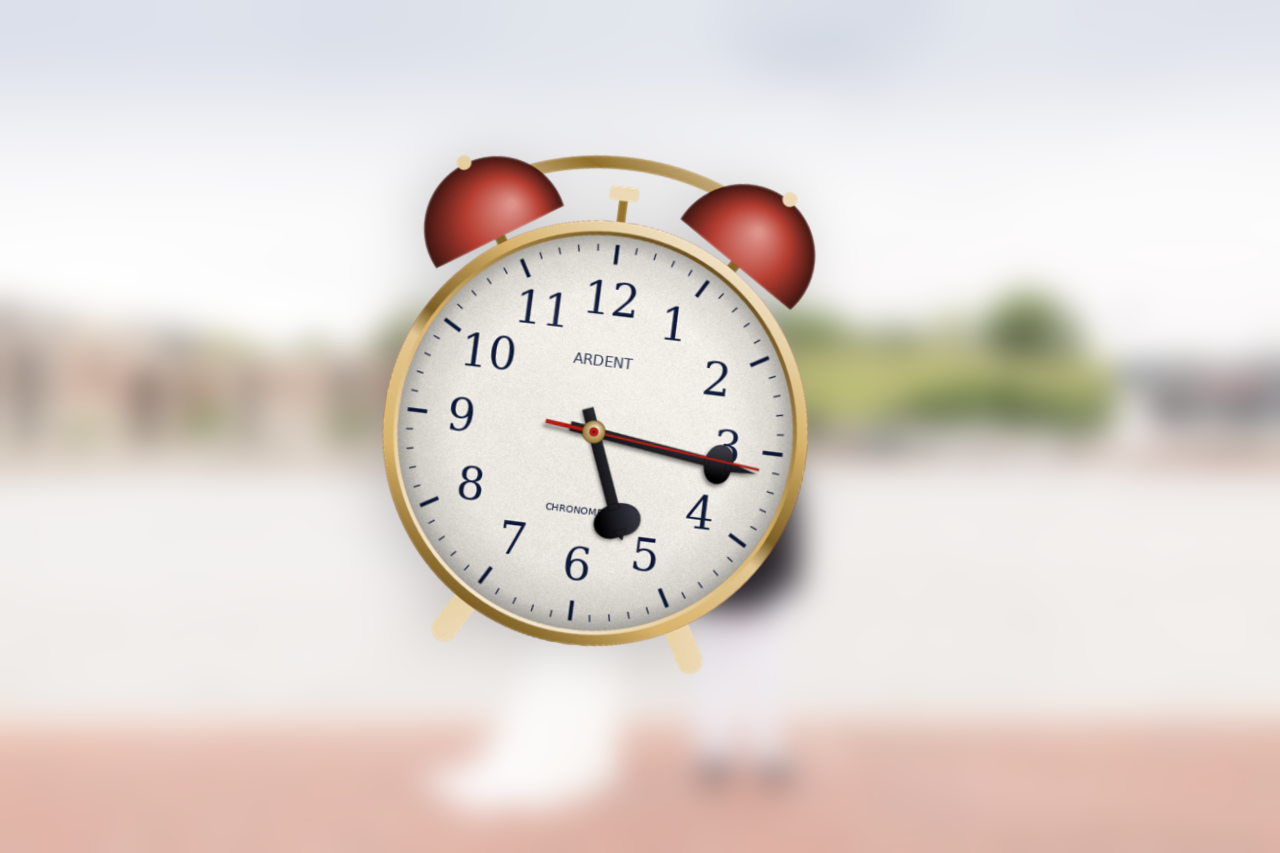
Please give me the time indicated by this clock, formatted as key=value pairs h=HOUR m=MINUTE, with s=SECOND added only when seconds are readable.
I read h=5 m=16 s=16
